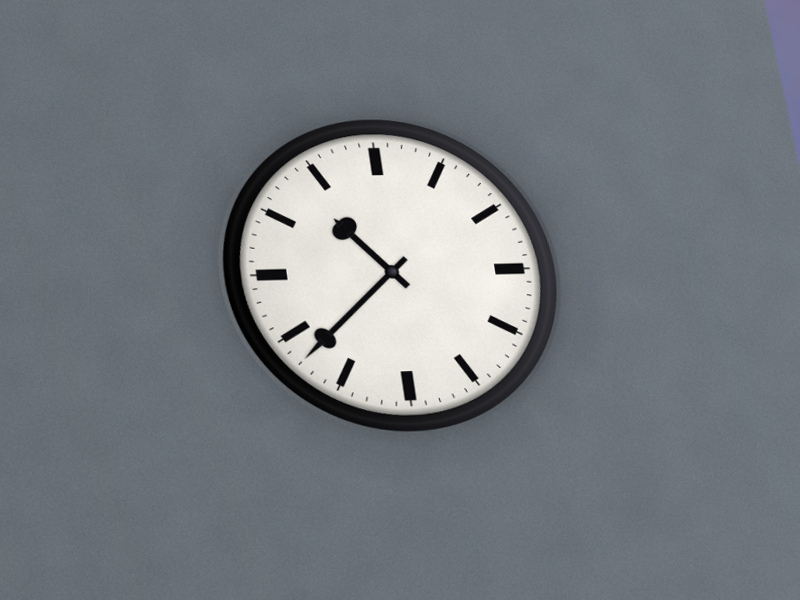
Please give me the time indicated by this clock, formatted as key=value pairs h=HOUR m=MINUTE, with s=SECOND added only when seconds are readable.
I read h=10 m=38
